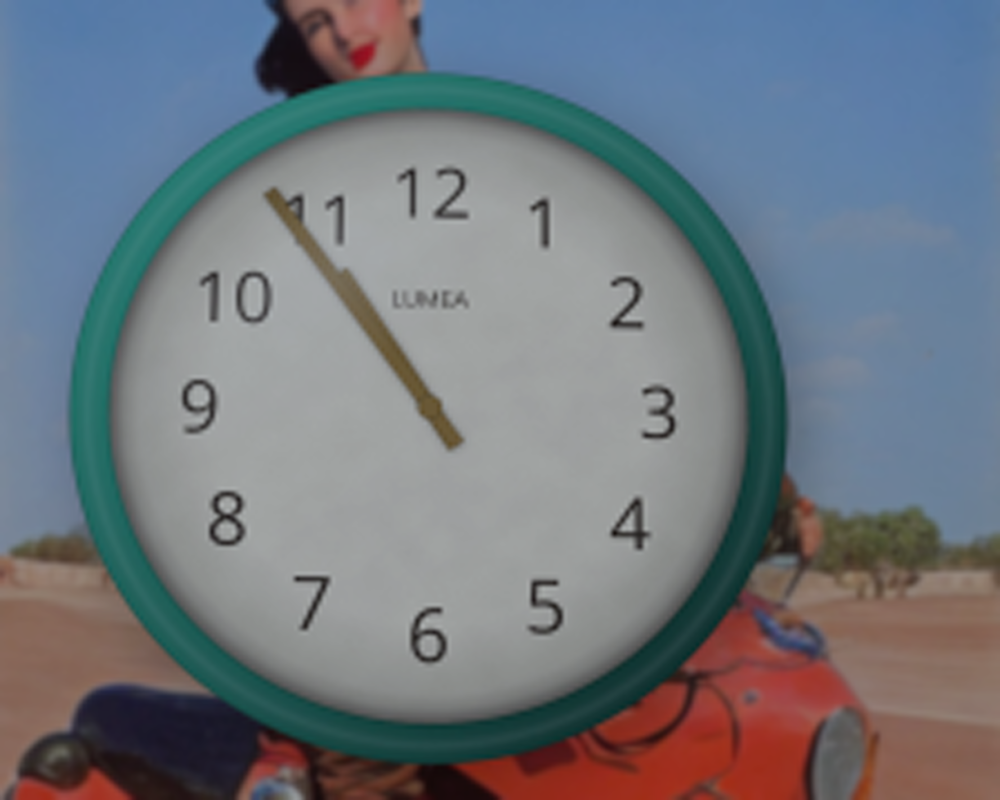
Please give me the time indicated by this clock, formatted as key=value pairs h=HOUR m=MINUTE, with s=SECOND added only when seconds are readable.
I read h=10 m=54
